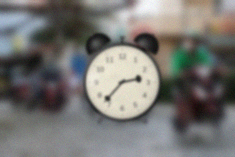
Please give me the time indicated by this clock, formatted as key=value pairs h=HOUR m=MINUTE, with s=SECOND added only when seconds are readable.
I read h=2 m=37
